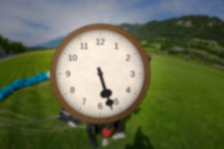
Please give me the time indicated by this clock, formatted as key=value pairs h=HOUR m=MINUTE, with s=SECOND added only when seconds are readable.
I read h=5 m=27
